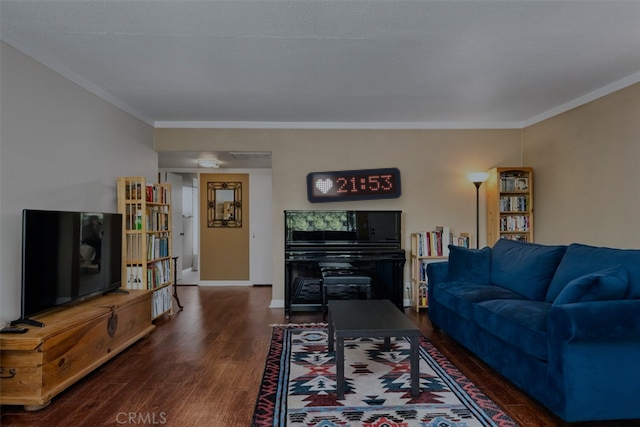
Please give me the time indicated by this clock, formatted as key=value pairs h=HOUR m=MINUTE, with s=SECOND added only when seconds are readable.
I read h=21 m=53
